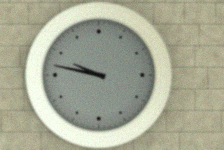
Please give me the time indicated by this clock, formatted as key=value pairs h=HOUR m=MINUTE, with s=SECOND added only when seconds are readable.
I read h=9 m=47
